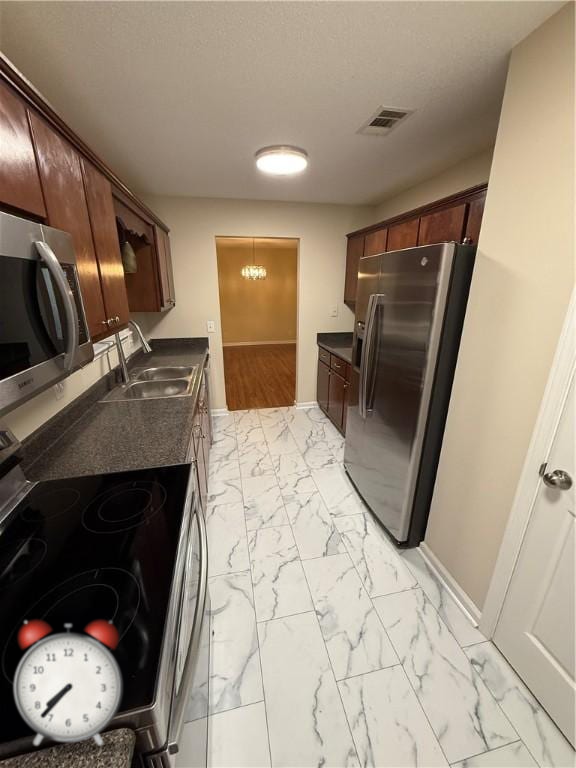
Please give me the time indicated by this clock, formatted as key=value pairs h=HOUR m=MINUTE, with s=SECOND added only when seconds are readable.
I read h=7 m=37
